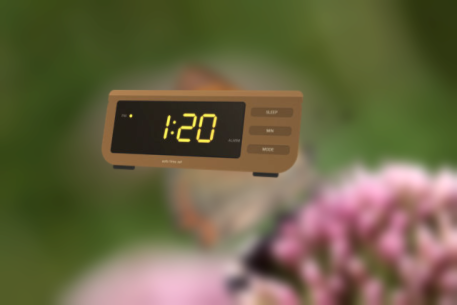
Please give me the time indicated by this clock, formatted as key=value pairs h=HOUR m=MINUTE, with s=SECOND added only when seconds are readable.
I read h=1 m=20
